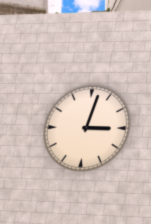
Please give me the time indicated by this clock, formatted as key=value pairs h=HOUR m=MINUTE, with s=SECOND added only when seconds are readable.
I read h=3 m=2
